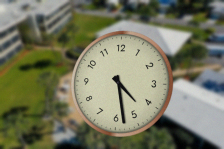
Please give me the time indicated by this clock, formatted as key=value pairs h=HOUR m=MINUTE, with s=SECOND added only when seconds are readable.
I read h=4 m=28
